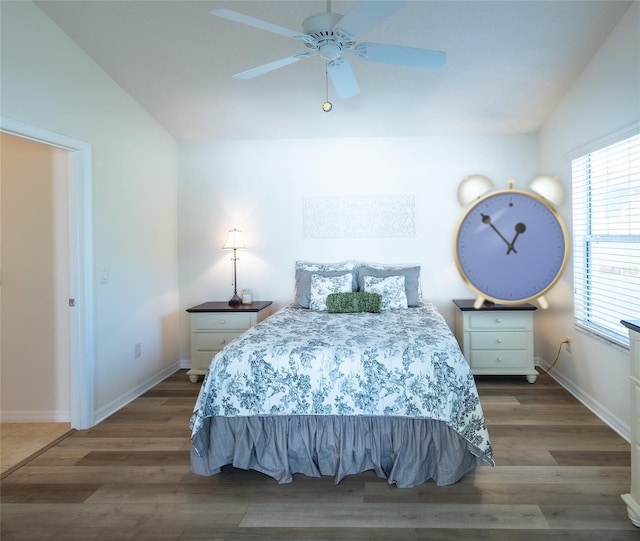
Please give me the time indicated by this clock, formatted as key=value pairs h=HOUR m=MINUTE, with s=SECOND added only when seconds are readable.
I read h=12 m=53
